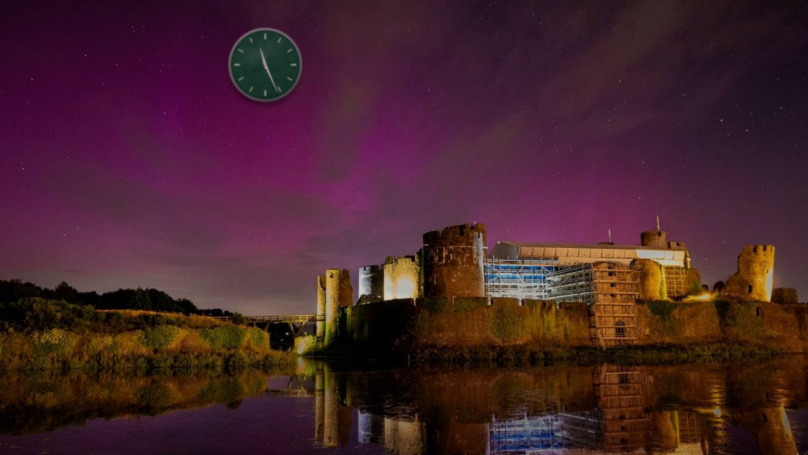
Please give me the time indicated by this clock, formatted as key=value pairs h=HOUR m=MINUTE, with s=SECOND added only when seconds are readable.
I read h=11 m=26
